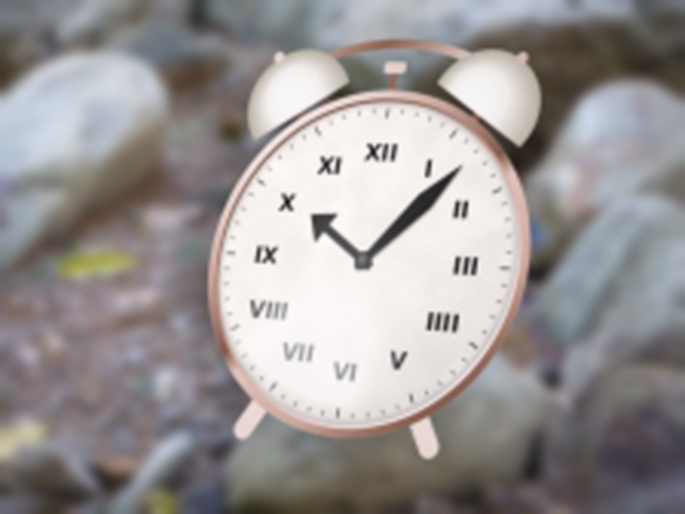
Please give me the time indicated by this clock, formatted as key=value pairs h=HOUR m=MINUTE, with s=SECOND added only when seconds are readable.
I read h=10 m=7
